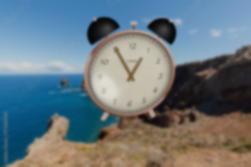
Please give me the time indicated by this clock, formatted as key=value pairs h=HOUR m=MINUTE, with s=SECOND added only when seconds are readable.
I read h=12 m=55
